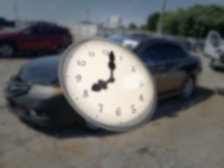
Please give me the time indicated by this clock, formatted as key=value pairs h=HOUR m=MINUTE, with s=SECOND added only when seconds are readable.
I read h=8 m=2
